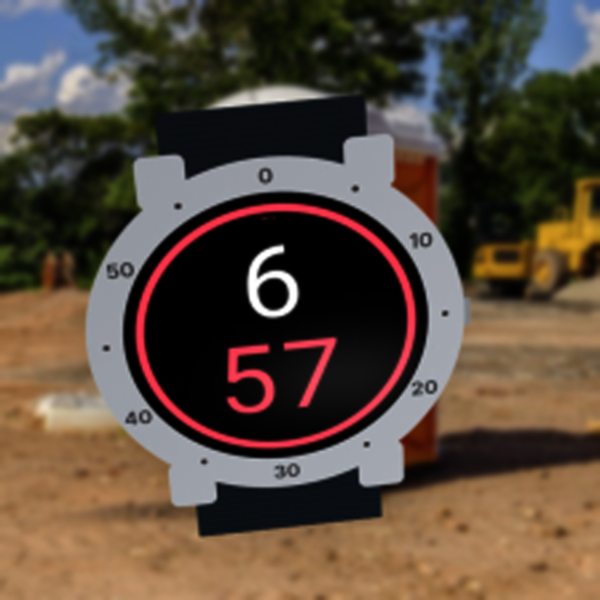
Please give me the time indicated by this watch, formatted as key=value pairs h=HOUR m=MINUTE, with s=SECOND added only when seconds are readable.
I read h=6 m=57
